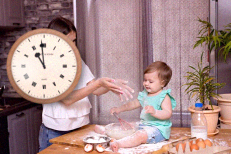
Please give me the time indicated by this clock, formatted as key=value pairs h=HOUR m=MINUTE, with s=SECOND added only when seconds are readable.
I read h=10 m=59
